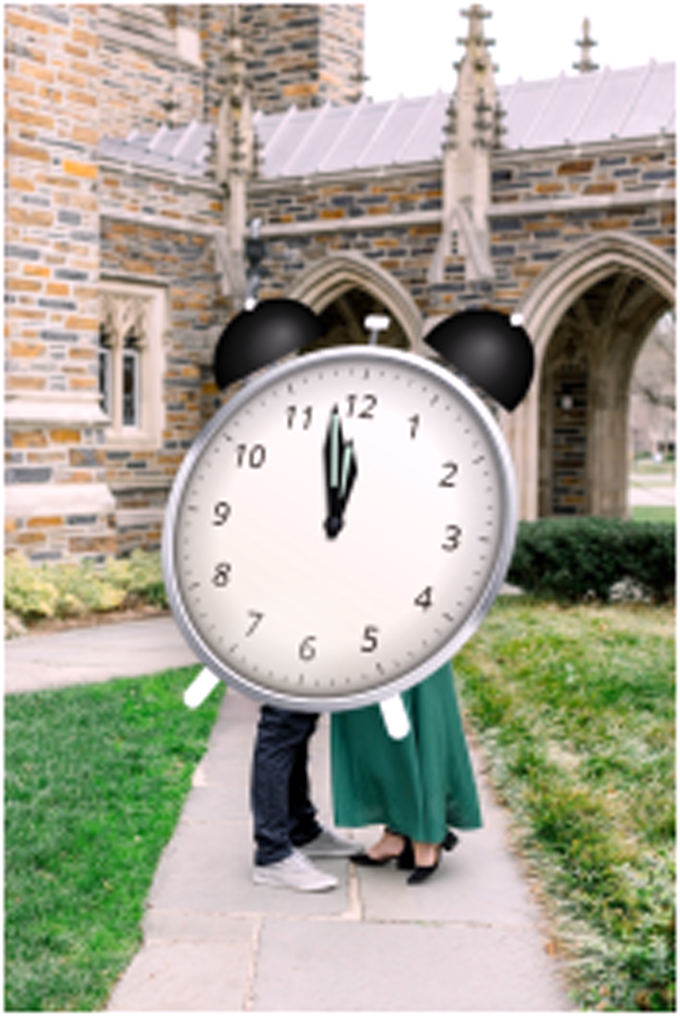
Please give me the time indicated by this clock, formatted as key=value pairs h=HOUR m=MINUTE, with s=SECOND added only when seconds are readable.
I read h=11 m=58
